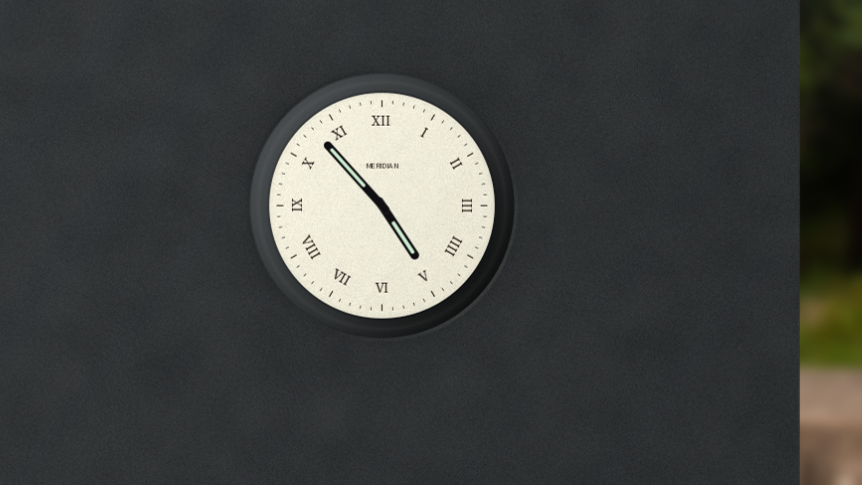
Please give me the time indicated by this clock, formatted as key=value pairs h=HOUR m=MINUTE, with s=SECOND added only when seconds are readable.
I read h=4 m=53
